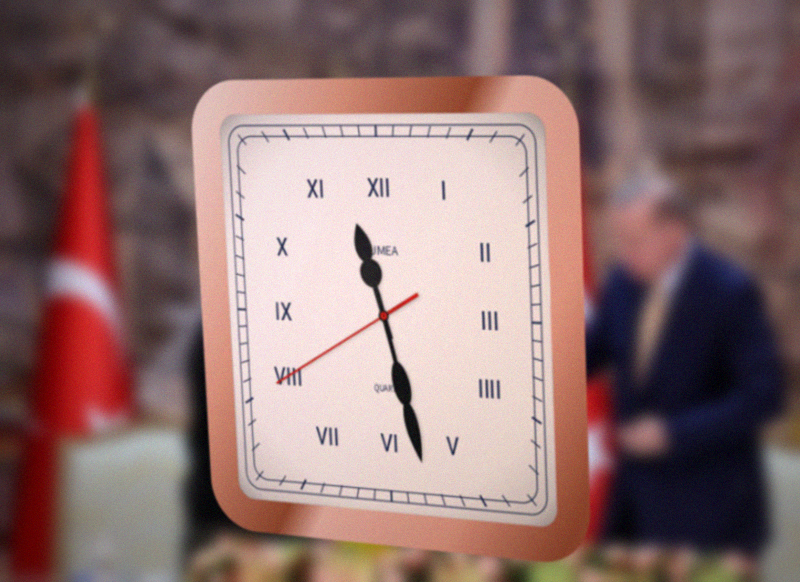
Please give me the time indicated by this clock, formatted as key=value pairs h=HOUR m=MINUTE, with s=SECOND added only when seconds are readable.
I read h=11 m=27 s=40
